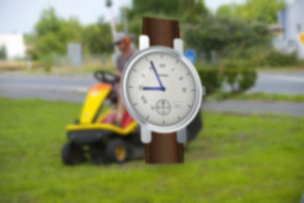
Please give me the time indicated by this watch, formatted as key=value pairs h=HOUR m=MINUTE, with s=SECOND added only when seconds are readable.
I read h=8 m=56
